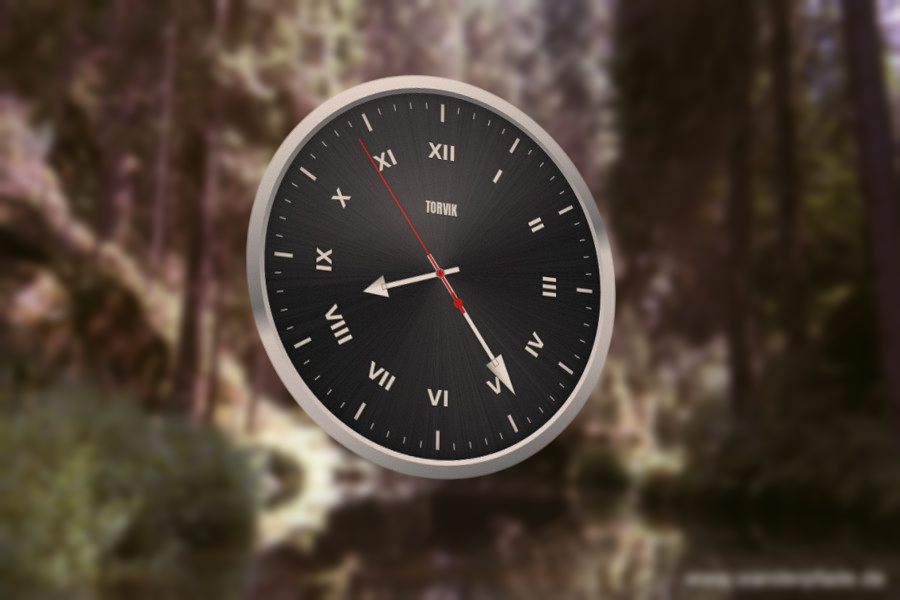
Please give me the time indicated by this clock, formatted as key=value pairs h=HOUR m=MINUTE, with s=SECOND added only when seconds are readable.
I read h=8 m=23 s=54
